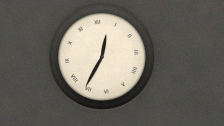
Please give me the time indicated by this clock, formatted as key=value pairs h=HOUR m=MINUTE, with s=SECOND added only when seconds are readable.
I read h=12 m=36
